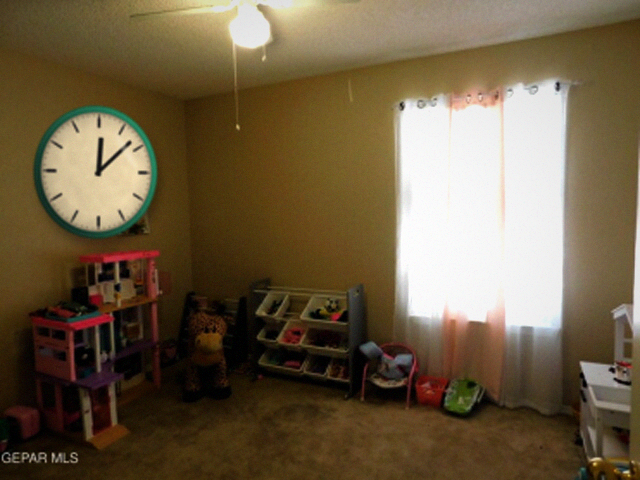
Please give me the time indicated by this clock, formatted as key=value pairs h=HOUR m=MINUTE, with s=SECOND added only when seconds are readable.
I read h=12 m=8
